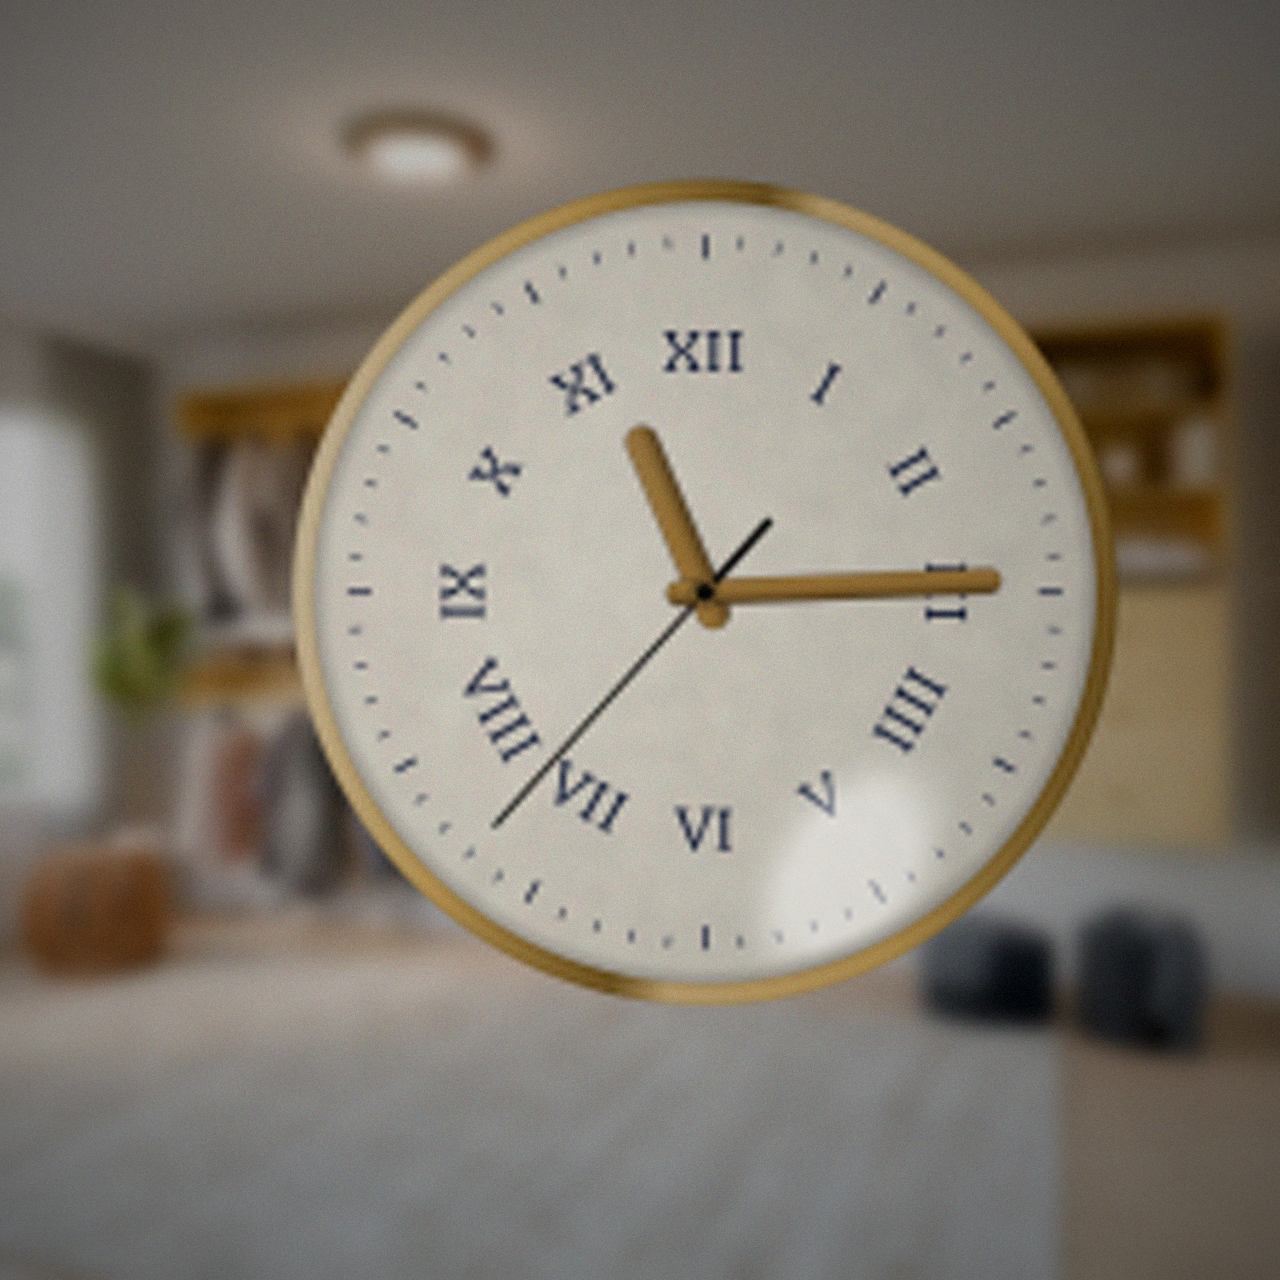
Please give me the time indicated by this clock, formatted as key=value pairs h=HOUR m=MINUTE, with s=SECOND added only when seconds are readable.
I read h=11 m=14 s=37
